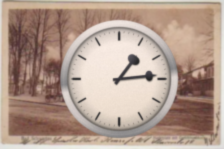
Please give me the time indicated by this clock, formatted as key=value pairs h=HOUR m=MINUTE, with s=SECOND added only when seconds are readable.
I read h=1 m=14
